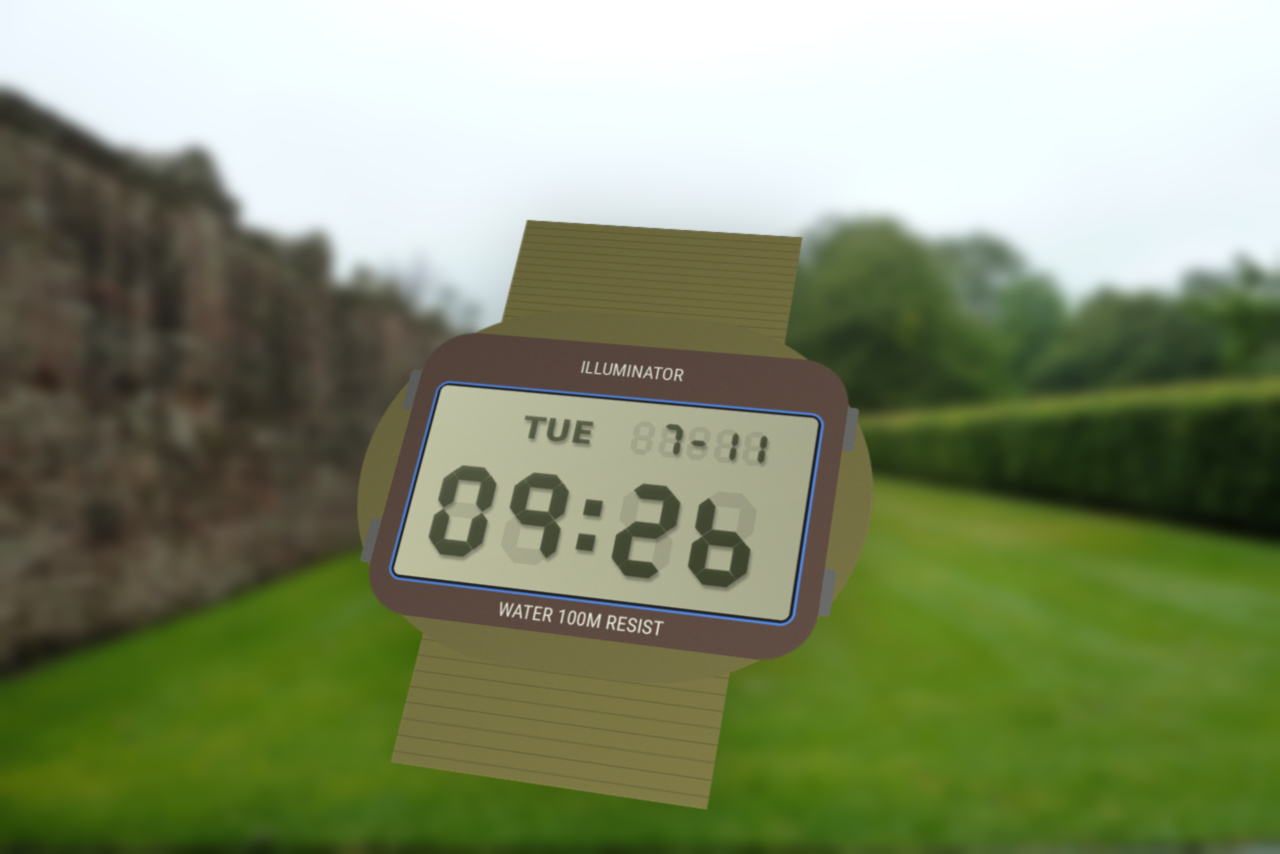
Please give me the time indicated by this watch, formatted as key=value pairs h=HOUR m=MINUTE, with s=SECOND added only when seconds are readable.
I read h=9 m=26
